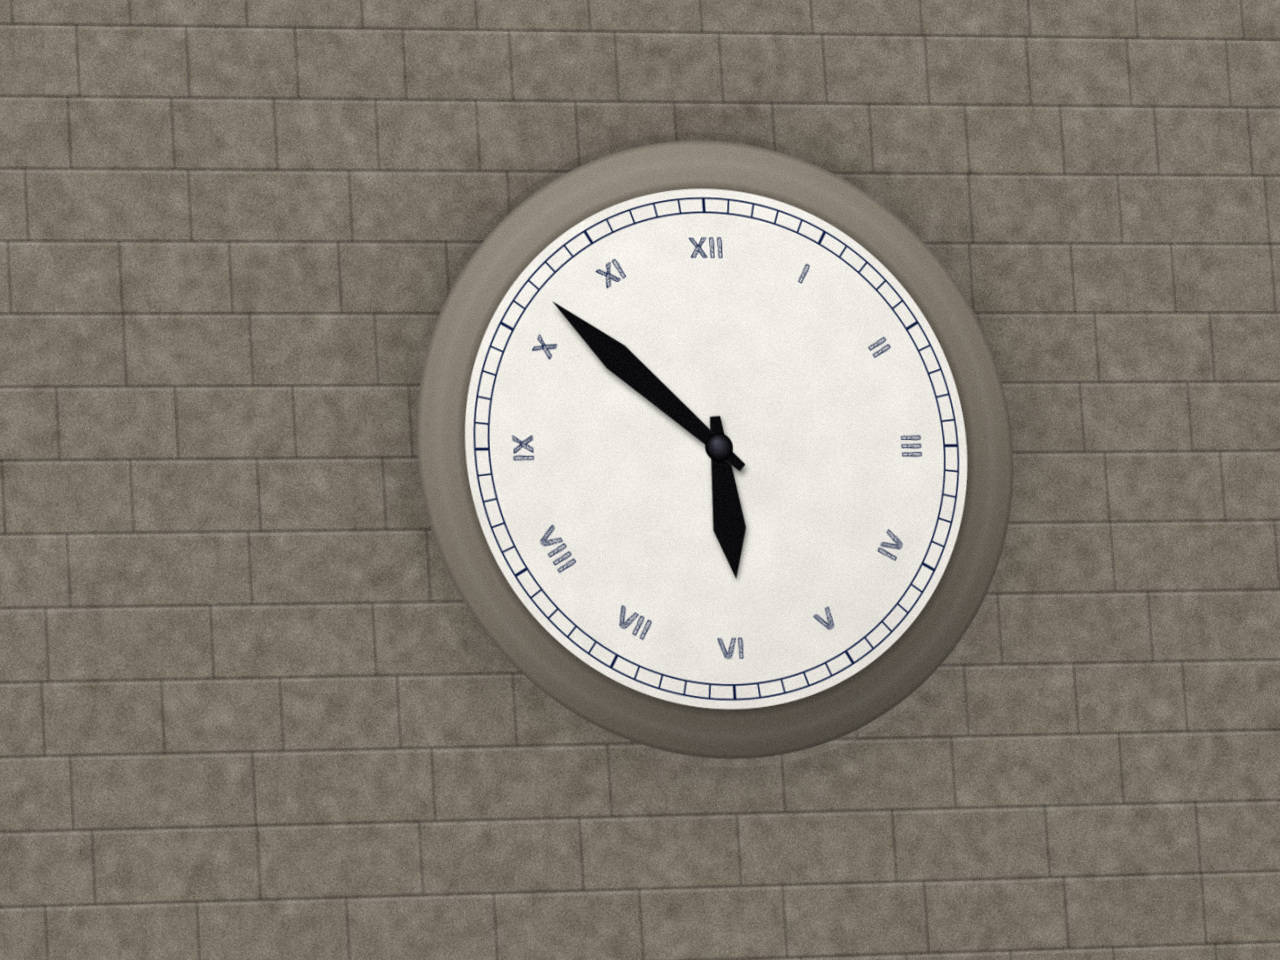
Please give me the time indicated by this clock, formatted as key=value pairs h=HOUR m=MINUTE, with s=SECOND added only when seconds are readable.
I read h=5 m=52
